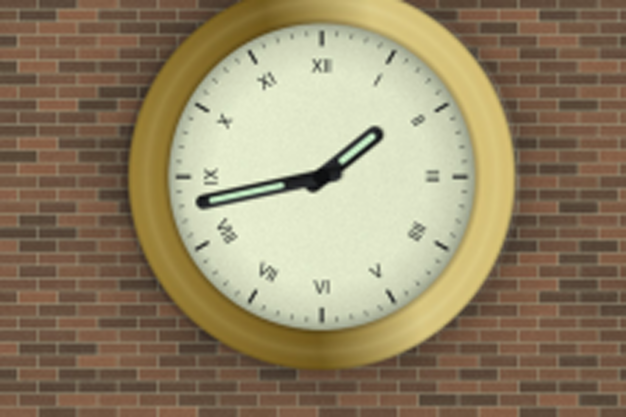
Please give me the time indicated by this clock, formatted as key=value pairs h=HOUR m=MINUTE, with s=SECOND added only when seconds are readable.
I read h=1 m=43
